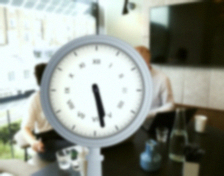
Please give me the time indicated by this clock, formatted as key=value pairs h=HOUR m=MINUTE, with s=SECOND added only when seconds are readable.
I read h=5 m=28
